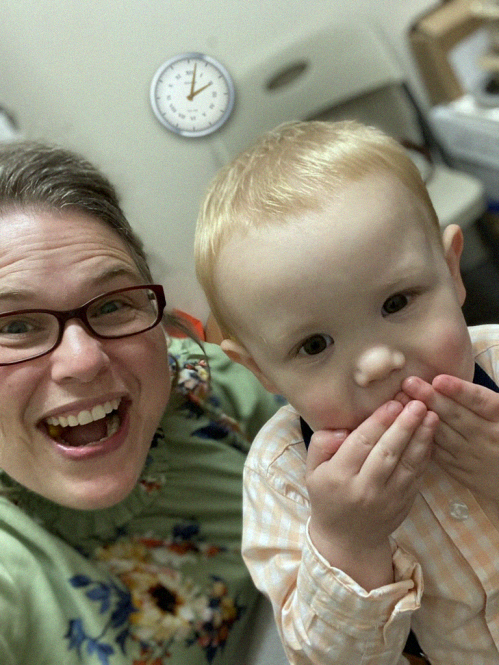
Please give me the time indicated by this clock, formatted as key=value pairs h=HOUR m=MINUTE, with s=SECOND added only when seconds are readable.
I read h=2 m=2
